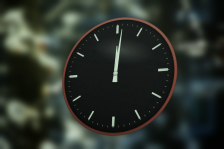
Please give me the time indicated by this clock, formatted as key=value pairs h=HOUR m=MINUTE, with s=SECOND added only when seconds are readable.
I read h=12 m=1
